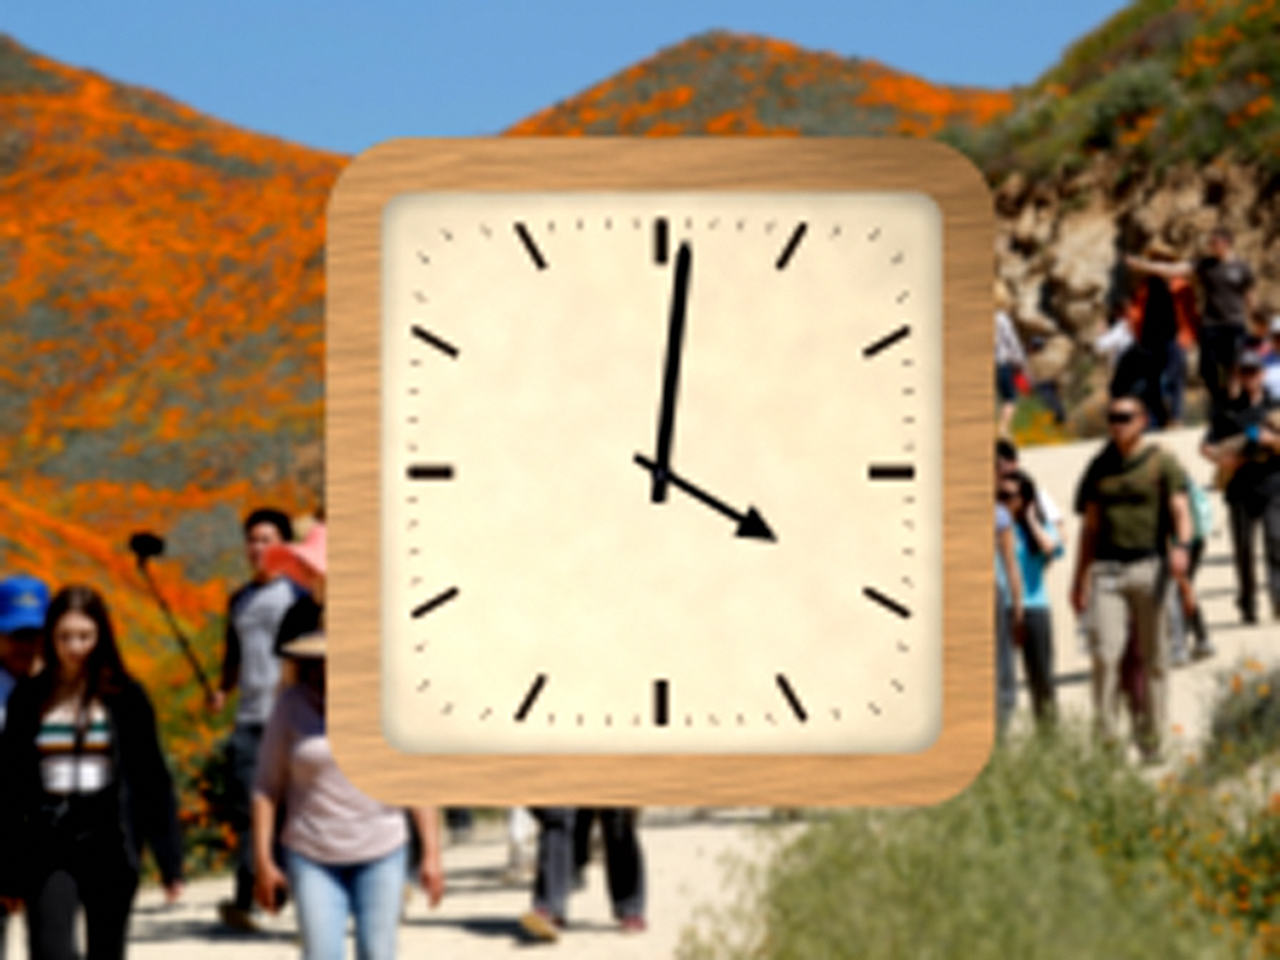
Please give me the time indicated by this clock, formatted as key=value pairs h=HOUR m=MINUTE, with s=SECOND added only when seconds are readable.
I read h=4 m=1
